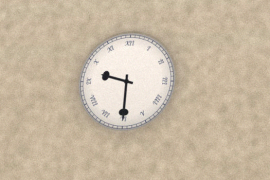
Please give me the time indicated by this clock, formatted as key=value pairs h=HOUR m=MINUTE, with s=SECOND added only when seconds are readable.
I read h=9 m=30
